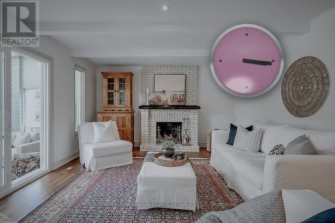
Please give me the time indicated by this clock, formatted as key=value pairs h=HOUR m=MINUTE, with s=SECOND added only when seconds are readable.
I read h=3 m=16
